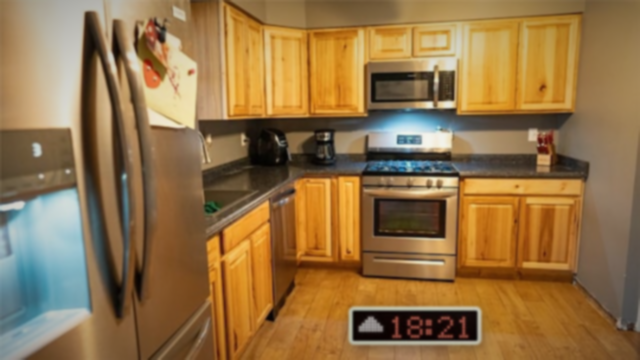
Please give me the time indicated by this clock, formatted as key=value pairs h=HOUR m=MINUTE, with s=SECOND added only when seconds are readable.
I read h=18 m=21
